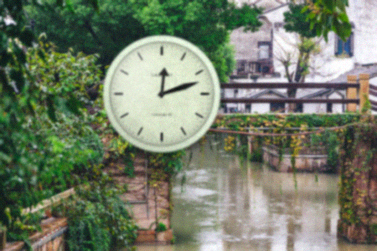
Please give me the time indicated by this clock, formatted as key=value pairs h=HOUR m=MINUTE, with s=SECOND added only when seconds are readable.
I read h=12 m=12
